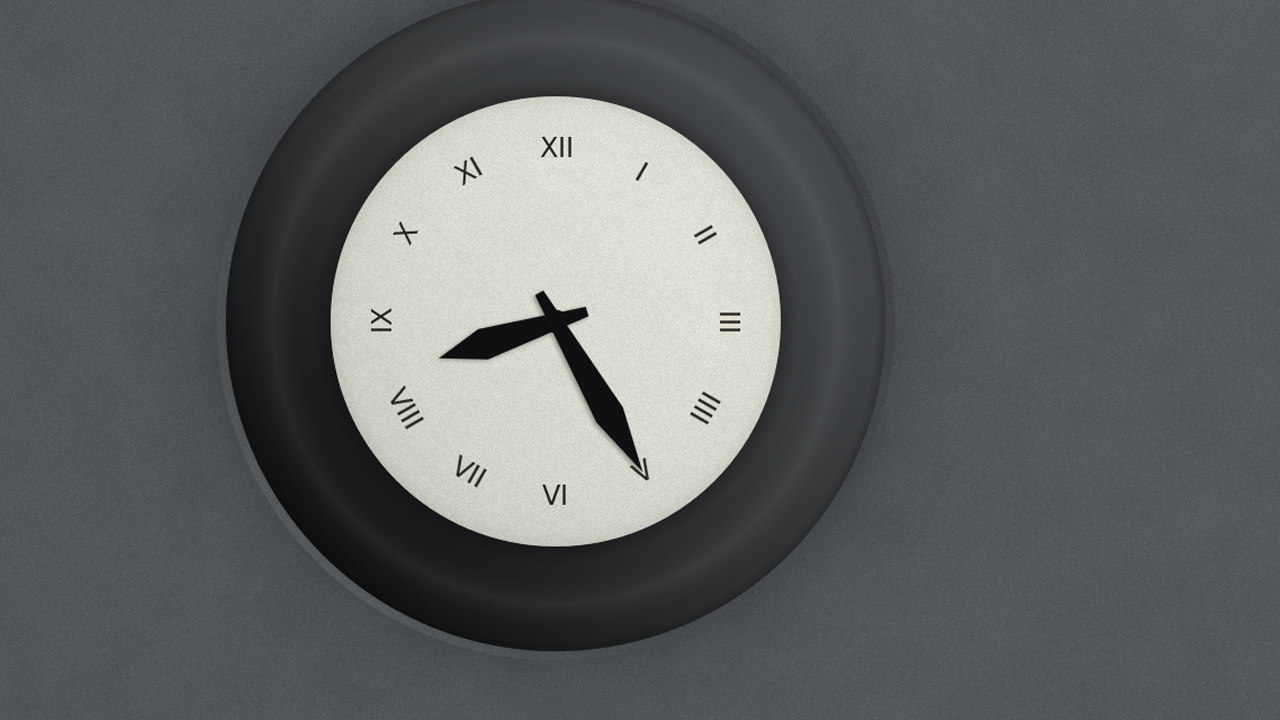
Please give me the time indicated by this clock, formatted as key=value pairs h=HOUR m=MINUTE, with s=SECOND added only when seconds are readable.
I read h=8 m=25
